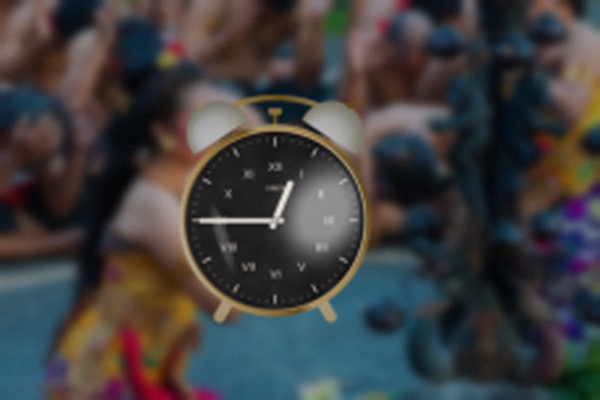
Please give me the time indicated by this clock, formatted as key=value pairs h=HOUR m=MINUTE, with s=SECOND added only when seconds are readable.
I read h=12 m=45
